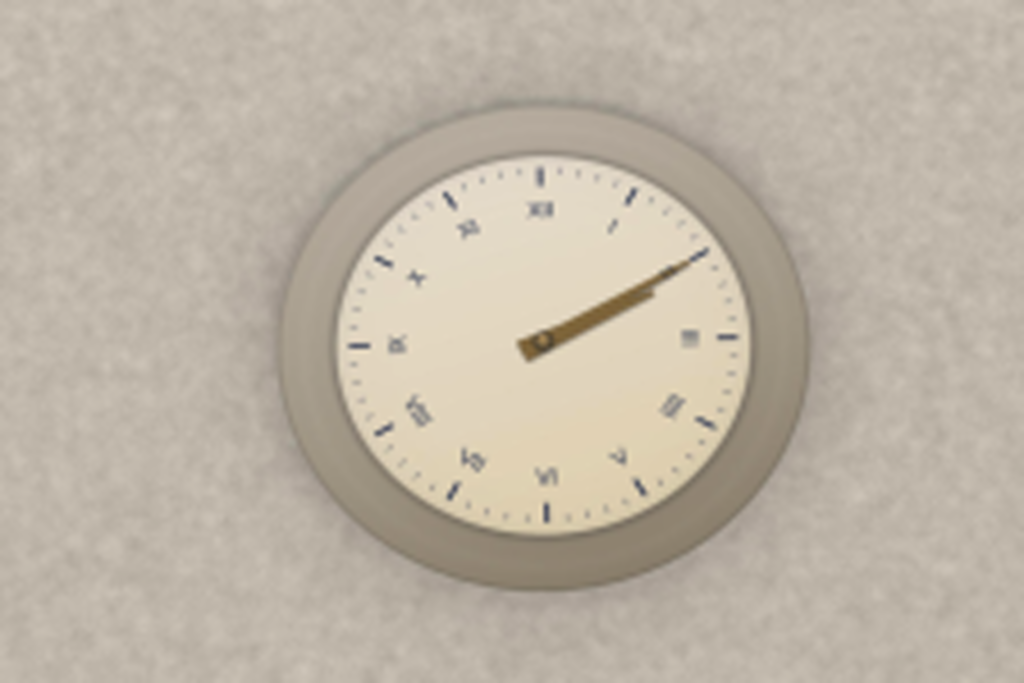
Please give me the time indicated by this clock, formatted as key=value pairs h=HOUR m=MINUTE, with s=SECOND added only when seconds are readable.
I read h=2 m=10
